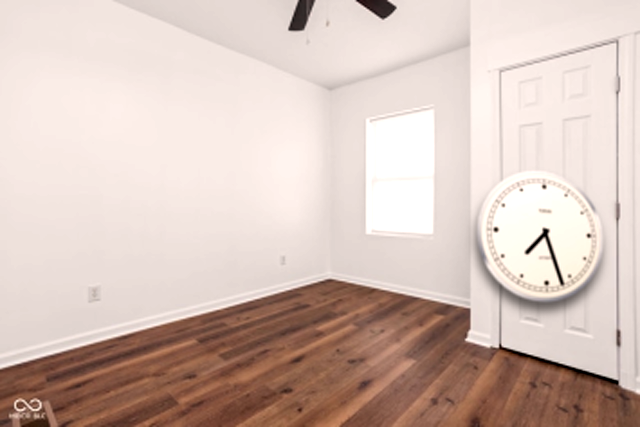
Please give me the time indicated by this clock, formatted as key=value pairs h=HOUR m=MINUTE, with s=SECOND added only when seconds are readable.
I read h=7 m=27
